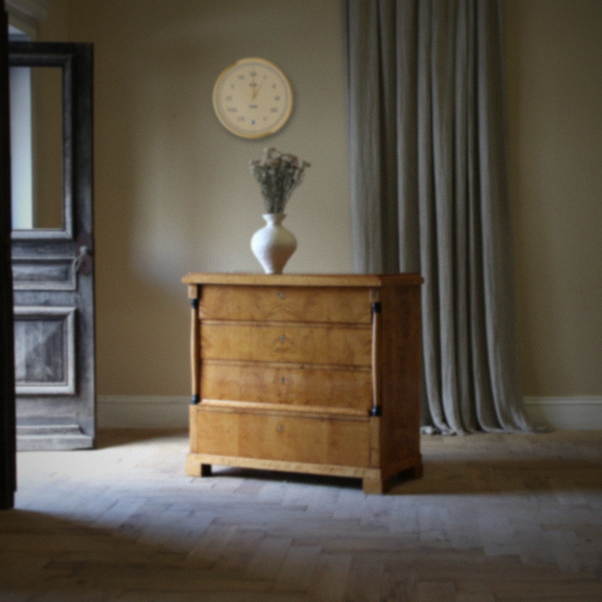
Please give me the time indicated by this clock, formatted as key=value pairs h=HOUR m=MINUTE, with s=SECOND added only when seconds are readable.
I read h=1 m=0
